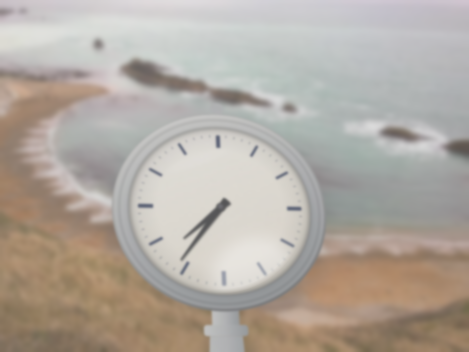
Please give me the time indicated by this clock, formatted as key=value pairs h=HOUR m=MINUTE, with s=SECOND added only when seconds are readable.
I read h=7 m=36
